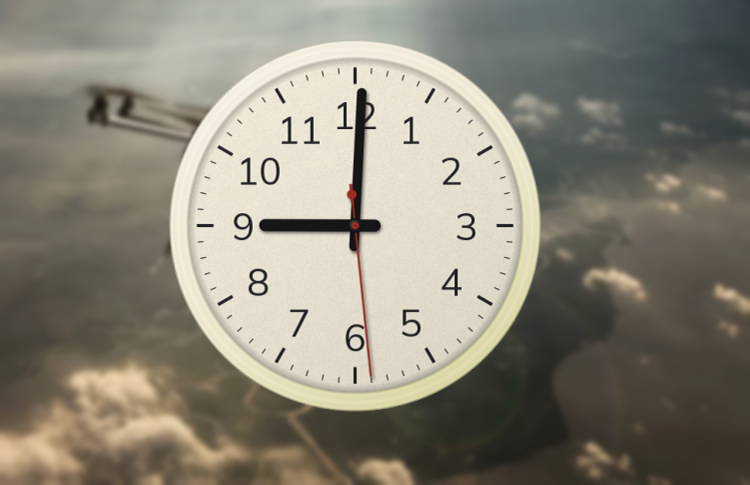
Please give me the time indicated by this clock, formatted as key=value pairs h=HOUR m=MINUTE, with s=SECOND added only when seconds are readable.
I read h=9 m=0 s=29
